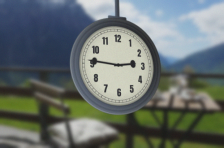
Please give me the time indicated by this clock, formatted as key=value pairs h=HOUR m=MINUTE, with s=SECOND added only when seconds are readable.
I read h=2 m=46
